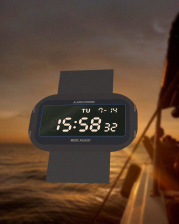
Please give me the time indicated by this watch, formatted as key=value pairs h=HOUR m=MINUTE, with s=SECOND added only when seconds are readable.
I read h=15 m=58 s=32
